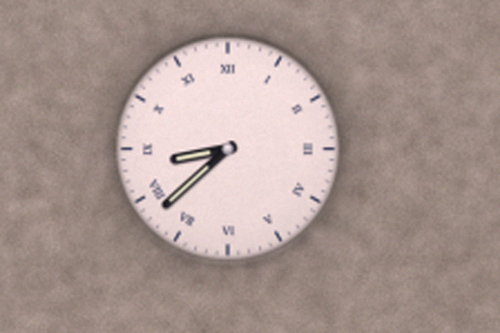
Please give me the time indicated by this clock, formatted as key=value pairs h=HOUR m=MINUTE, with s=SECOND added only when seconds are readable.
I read h=8 m=38
